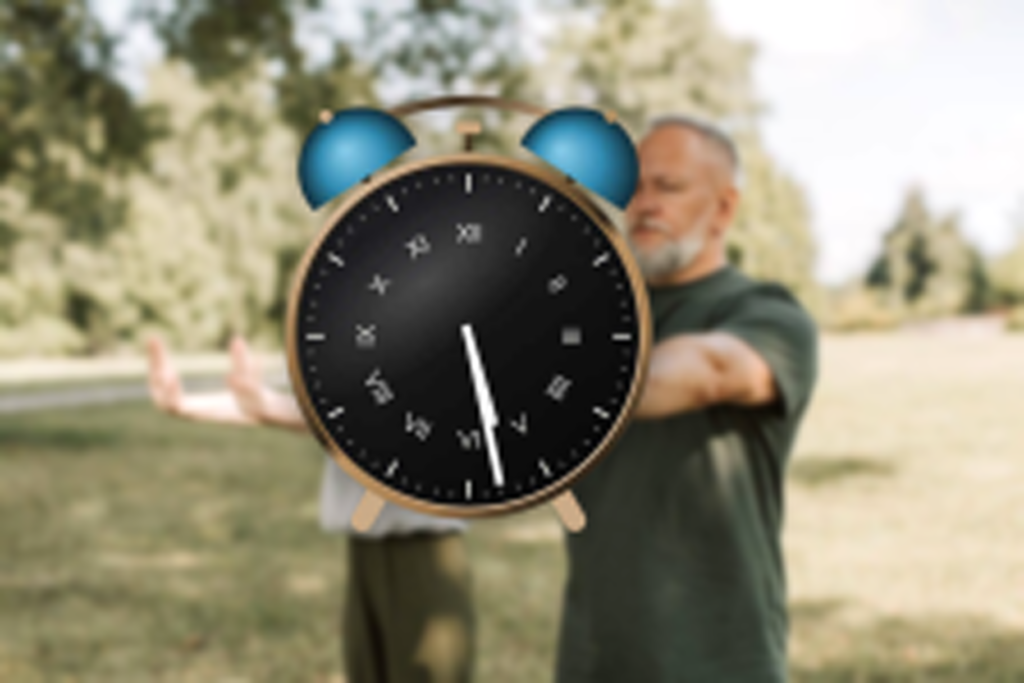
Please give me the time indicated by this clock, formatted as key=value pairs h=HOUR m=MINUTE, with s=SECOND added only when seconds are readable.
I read h=5 m=28
